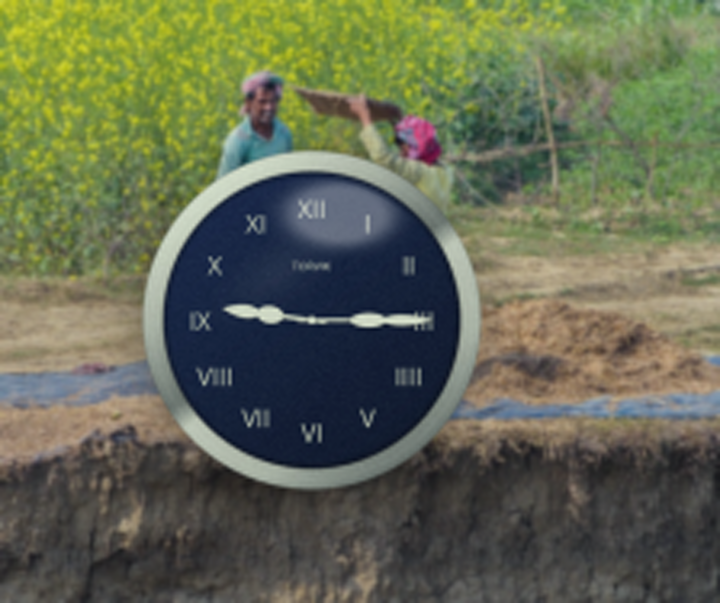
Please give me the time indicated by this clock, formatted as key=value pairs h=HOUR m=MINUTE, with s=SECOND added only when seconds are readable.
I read h=9 m=15
